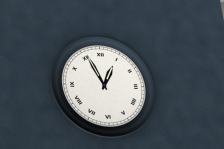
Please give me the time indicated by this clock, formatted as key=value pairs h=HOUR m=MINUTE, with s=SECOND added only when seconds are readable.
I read h=12 m=56
